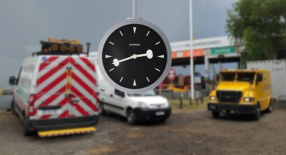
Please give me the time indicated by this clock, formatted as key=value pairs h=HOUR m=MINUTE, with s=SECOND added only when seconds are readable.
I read h=2 m=42
